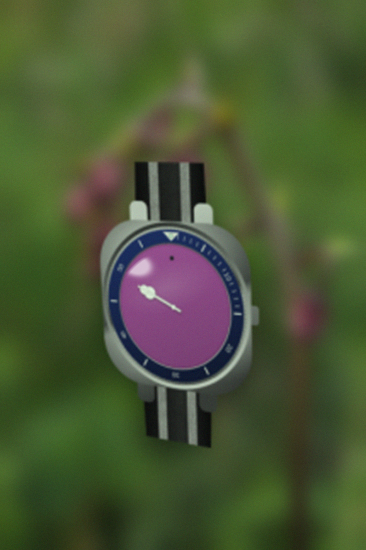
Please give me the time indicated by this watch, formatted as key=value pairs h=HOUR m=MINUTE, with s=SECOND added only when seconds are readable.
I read h=9 m=49
